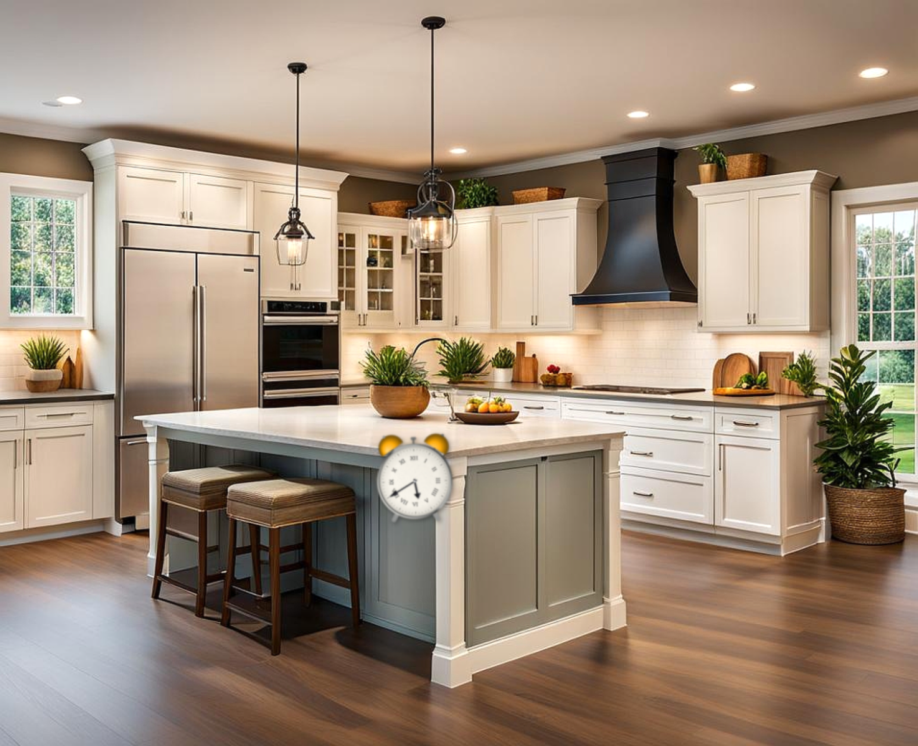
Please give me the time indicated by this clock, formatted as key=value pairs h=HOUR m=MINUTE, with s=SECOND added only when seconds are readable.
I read h=5 m=40
